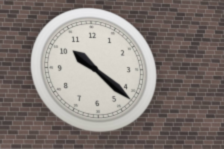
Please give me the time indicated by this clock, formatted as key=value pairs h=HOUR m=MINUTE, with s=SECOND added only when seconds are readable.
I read h=10 m=22
